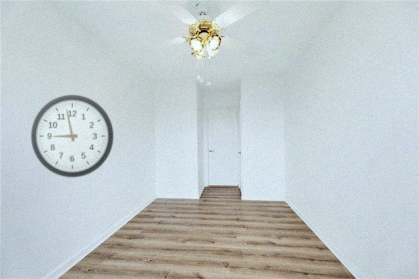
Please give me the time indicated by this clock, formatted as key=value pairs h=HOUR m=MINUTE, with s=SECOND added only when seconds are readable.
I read h=8 m=58
